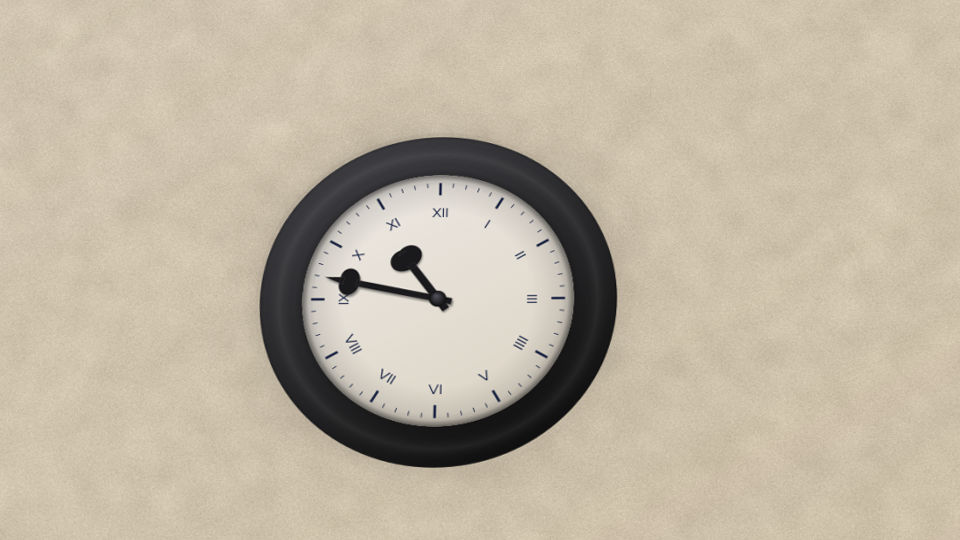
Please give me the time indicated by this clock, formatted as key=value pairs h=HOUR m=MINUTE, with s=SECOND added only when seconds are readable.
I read h=10 m=47
